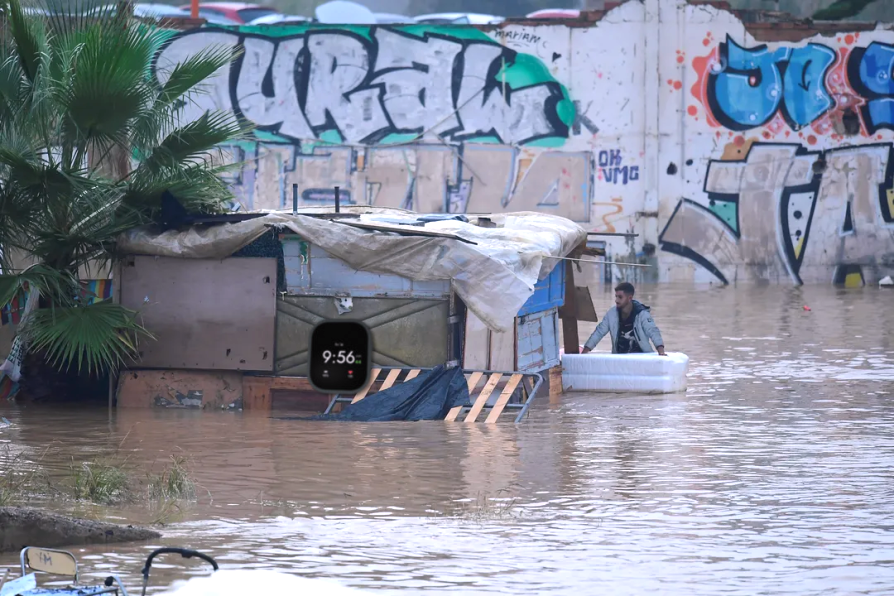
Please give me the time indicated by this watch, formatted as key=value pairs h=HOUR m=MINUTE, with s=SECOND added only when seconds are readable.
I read h=9 m=56
